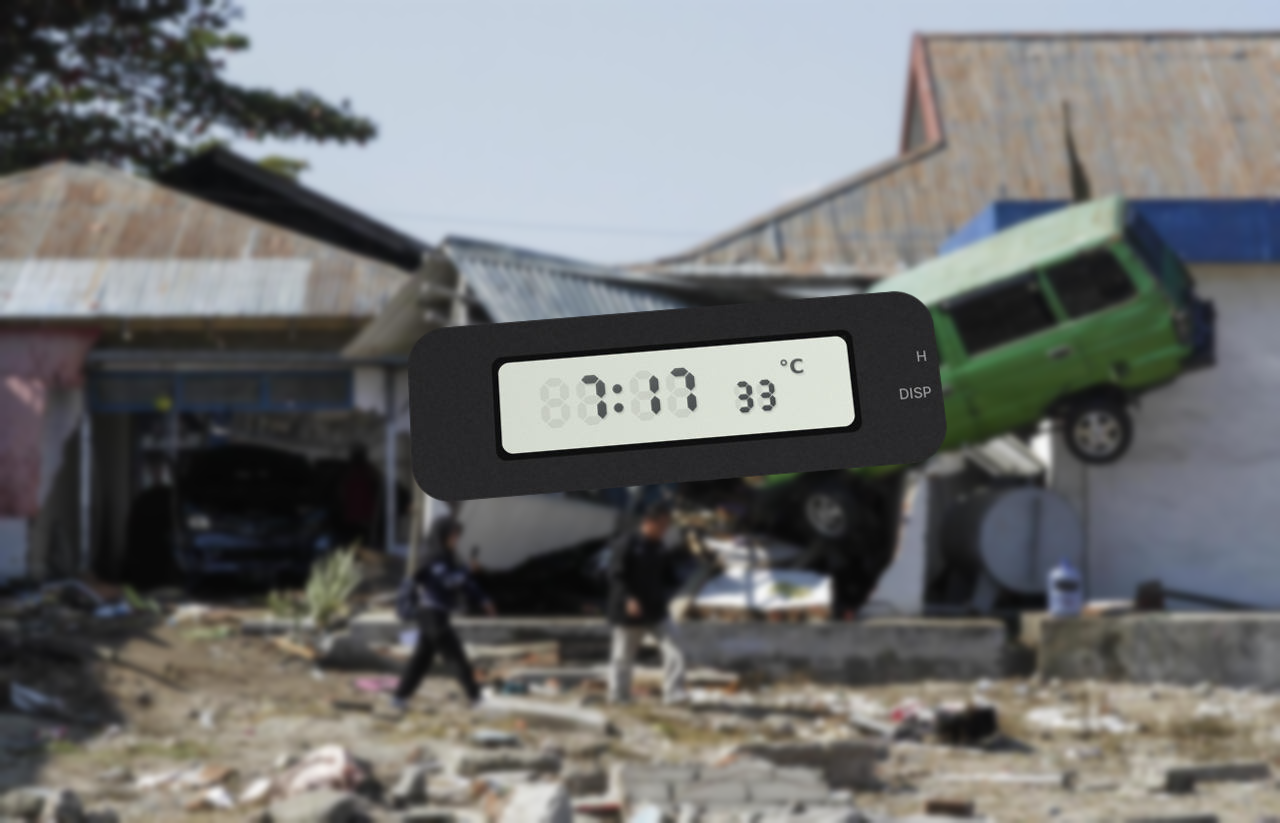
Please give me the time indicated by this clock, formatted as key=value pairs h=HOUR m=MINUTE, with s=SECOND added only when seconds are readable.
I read h=7 m=17
